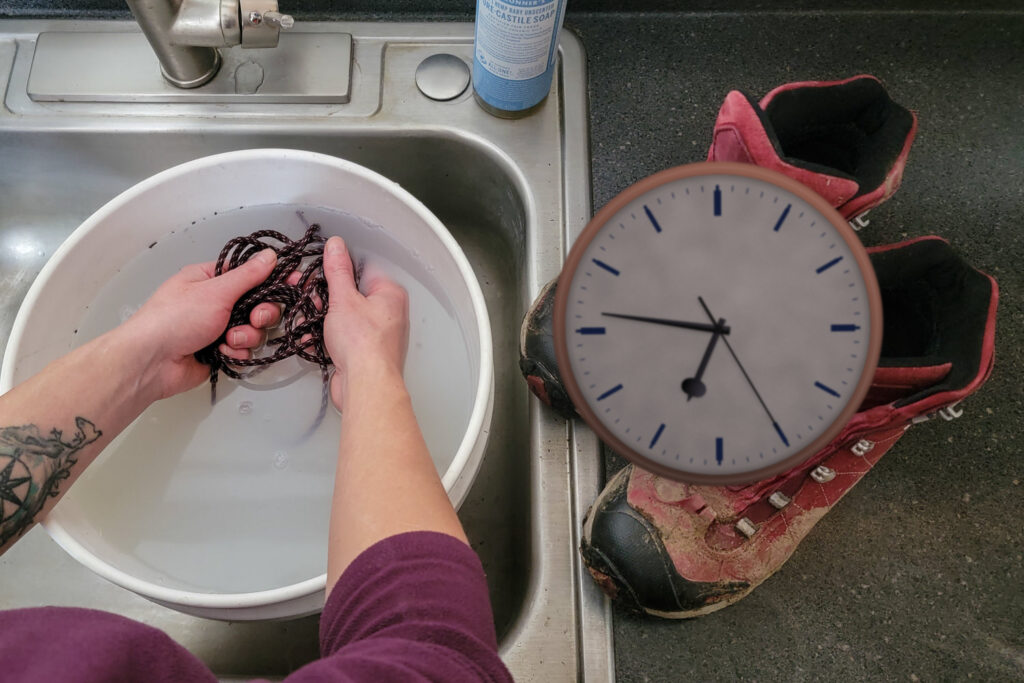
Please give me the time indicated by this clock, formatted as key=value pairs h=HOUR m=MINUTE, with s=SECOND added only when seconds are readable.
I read h=6 m=46 s=25
